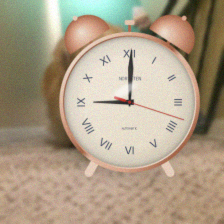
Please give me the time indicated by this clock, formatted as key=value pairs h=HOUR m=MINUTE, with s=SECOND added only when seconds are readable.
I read h=9 m=0 s=18
